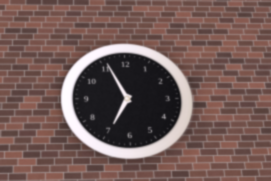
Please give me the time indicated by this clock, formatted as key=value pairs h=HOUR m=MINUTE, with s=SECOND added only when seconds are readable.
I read h=6 m=56
